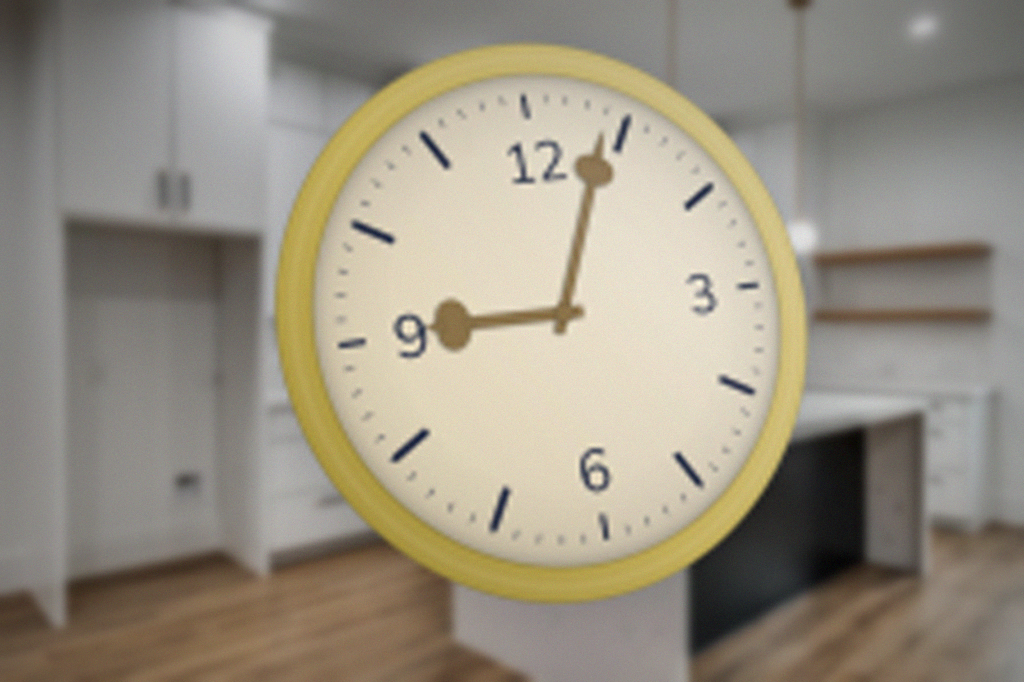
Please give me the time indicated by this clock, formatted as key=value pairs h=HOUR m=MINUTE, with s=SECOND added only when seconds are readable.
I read h=9 m=4
